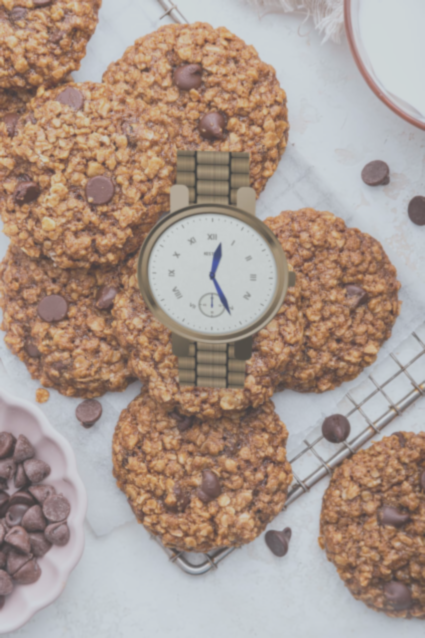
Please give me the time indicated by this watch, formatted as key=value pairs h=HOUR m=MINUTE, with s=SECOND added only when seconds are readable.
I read h=12 m=26
